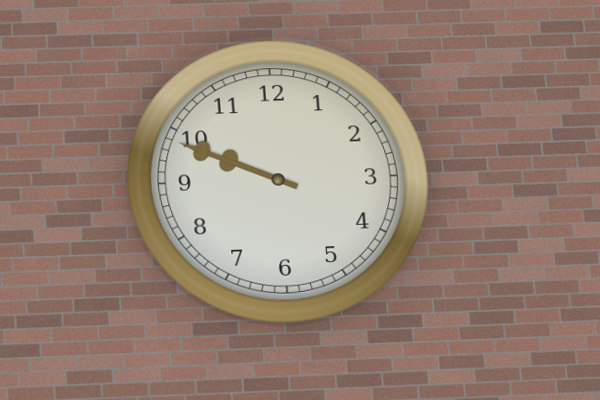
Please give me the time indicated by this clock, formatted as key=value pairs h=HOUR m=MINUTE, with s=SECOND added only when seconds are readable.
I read h=9 m=49
